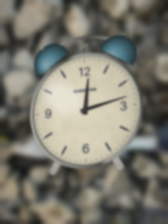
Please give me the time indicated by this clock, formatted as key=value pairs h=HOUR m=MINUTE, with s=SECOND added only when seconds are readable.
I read h=12 m=13
